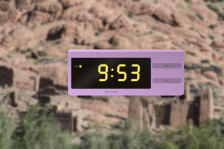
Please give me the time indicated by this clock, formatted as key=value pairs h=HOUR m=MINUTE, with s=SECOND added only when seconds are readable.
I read h=9 m=53
